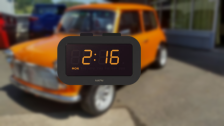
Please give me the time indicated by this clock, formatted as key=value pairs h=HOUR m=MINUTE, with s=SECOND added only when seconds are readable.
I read h=2 m=16
